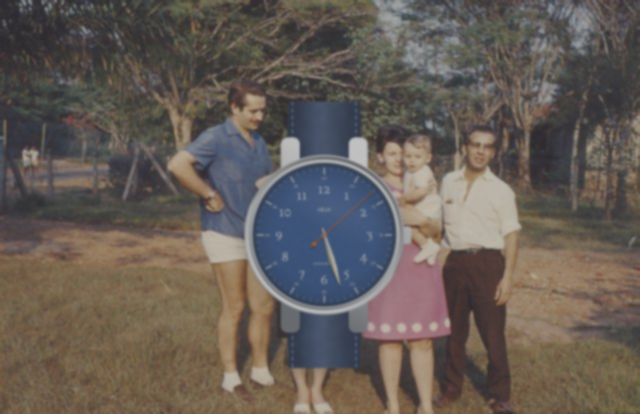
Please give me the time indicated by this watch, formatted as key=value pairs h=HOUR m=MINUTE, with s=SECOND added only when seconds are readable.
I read h=5 m=27 s=8
